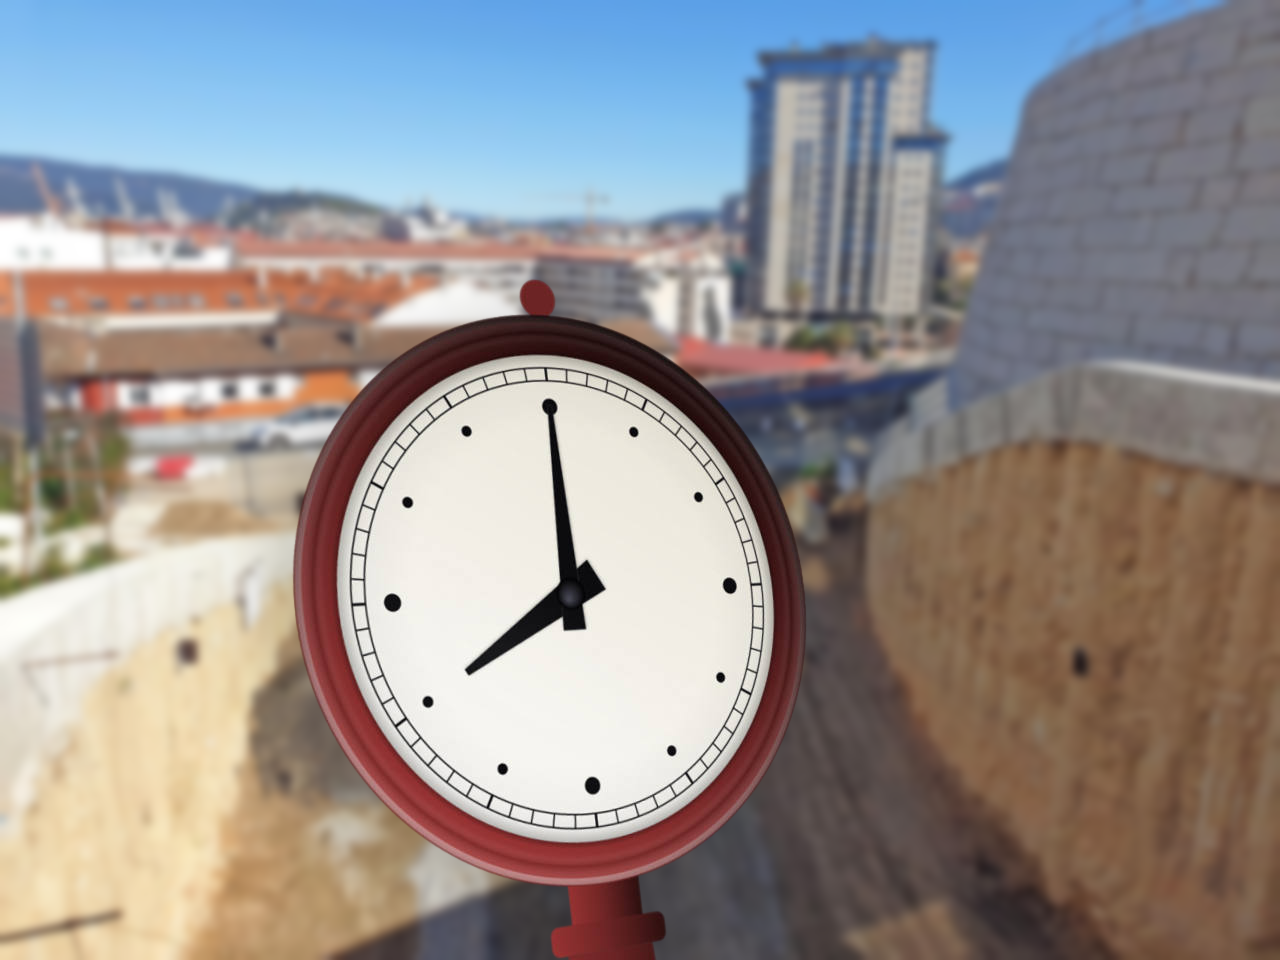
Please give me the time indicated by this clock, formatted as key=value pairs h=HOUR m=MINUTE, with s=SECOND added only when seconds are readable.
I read h=8 m=0
